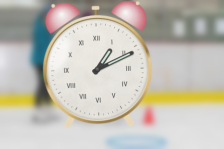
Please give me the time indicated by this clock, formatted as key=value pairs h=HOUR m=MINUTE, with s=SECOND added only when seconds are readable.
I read h=1 m=11
